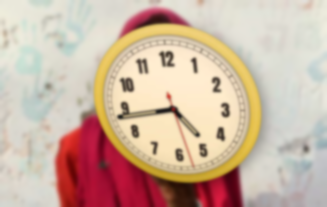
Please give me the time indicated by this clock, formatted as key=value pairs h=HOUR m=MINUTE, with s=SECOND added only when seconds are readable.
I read h=4 m=43 s=28
